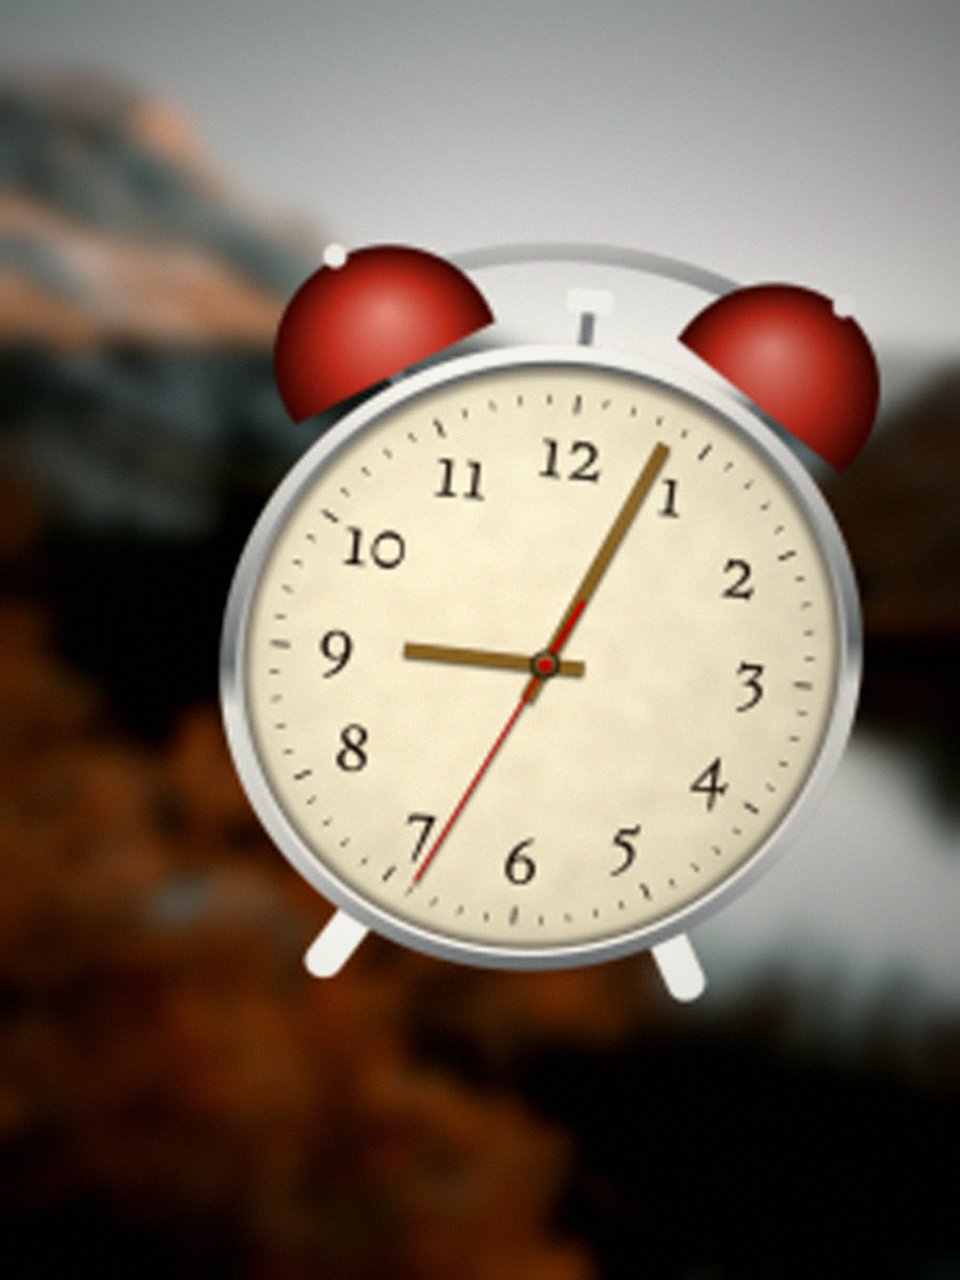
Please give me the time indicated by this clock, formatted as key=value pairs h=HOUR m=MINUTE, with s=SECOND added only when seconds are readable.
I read h=9 m=3 s=34
